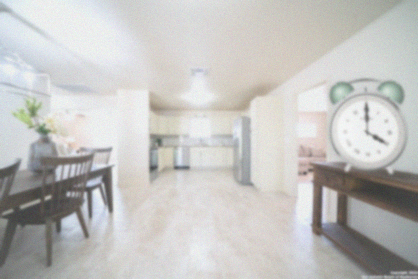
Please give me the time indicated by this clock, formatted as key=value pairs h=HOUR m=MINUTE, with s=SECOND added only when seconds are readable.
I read h=4 m=0
